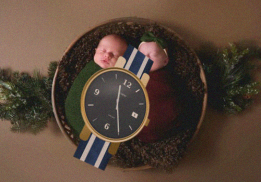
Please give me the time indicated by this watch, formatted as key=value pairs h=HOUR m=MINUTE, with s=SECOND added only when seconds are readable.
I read h=11 m=25
